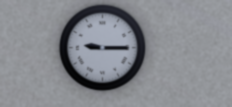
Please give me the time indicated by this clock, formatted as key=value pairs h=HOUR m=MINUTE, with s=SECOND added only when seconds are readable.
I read h=9 m=15
